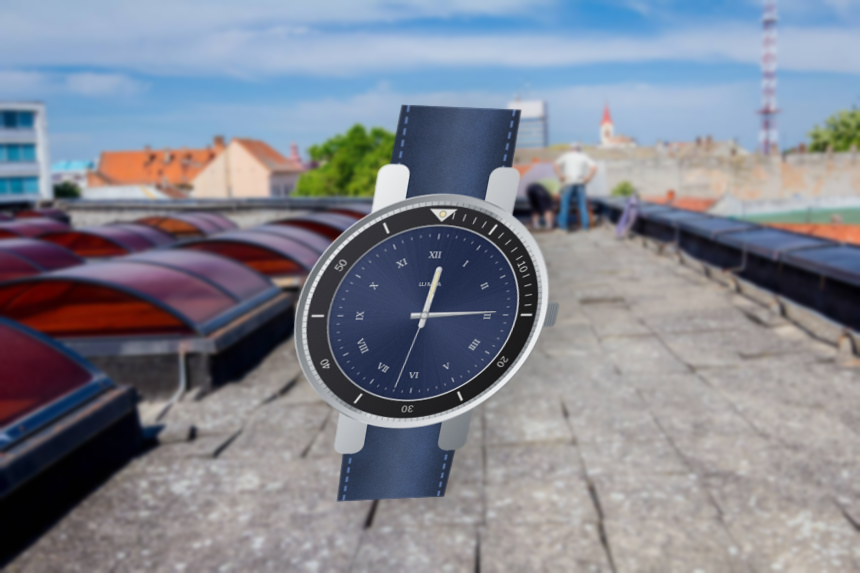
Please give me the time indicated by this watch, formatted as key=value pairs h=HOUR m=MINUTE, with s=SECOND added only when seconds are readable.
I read h=12 m=14 s=32
